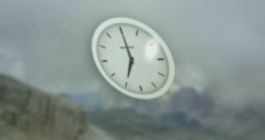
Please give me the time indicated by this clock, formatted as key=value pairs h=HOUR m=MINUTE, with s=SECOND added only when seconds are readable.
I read h=7 m=0
